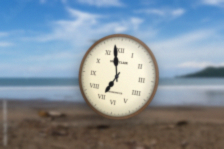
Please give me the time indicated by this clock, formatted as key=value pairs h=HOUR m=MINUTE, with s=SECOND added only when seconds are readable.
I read h=6 m=58
